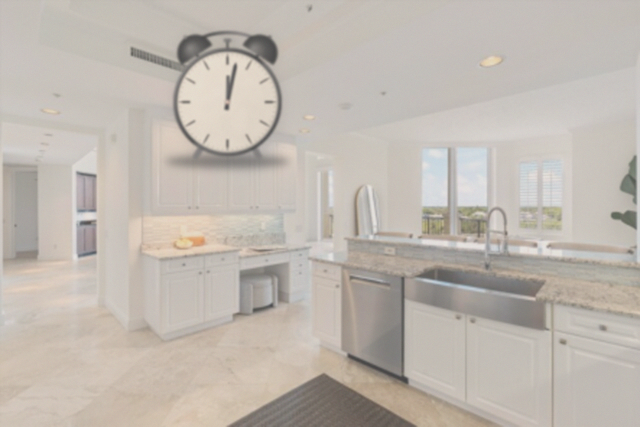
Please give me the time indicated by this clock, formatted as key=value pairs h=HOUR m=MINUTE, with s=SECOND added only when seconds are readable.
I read h=12 m=2
